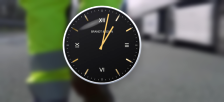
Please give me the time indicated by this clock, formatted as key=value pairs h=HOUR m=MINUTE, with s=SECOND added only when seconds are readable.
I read h=1 m=2
